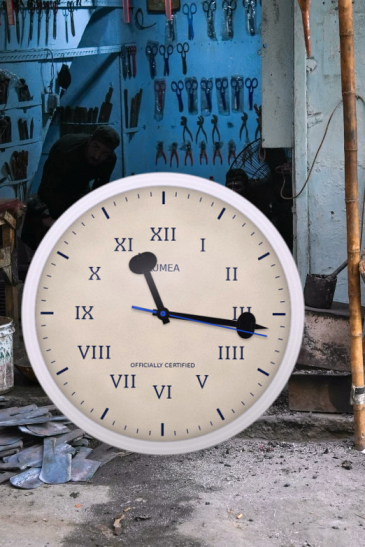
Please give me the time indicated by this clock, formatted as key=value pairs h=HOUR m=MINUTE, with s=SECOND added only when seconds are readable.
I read h=11 m=16 s=17
